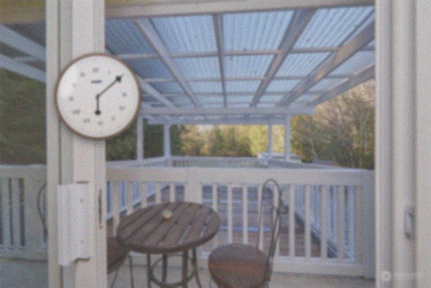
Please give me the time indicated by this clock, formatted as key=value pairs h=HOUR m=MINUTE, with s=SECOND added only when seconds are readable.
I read h=6 m=9
